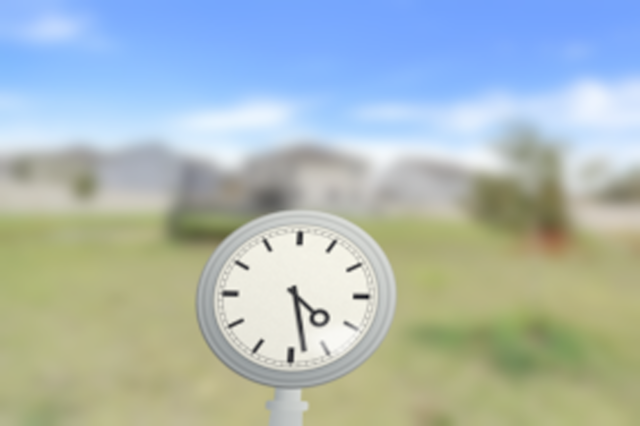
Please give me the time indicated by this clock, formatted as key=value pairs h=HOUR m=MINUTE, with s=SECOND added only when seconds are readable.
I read h=4 m=28
